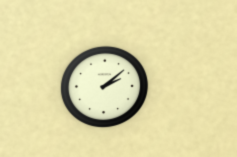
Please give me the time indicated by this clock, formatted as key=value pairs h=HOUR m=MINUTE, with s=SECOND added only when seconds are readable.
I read h=2 m=8
